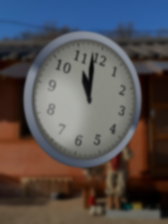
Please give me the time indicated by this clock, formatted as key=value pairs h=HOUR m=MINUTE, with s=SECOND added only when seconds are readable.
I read h=10 m=58
